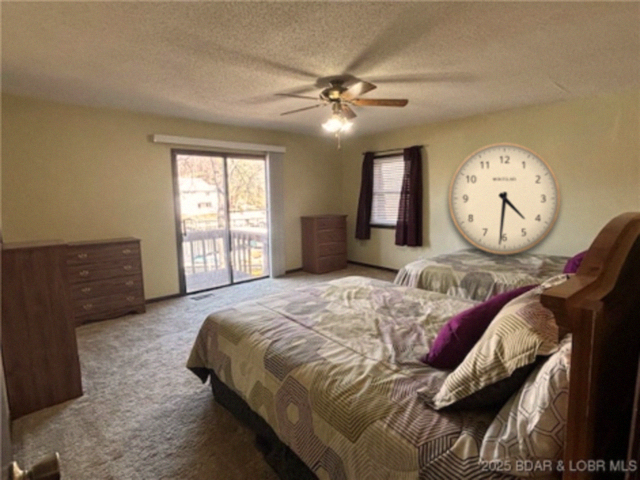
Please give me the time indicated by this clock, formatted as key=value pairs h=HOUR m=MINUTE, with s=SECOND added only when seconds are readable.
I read h=4 m=31
